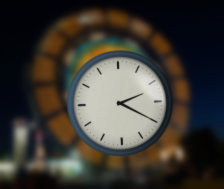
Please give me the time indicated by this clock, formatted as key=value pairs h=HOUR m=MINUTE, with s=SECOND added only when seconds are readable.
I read h=2 m=20
